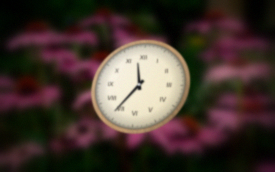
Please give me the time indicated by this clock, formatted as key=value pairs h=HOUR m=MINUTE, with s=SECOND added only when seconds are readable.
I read h=11 m=36
